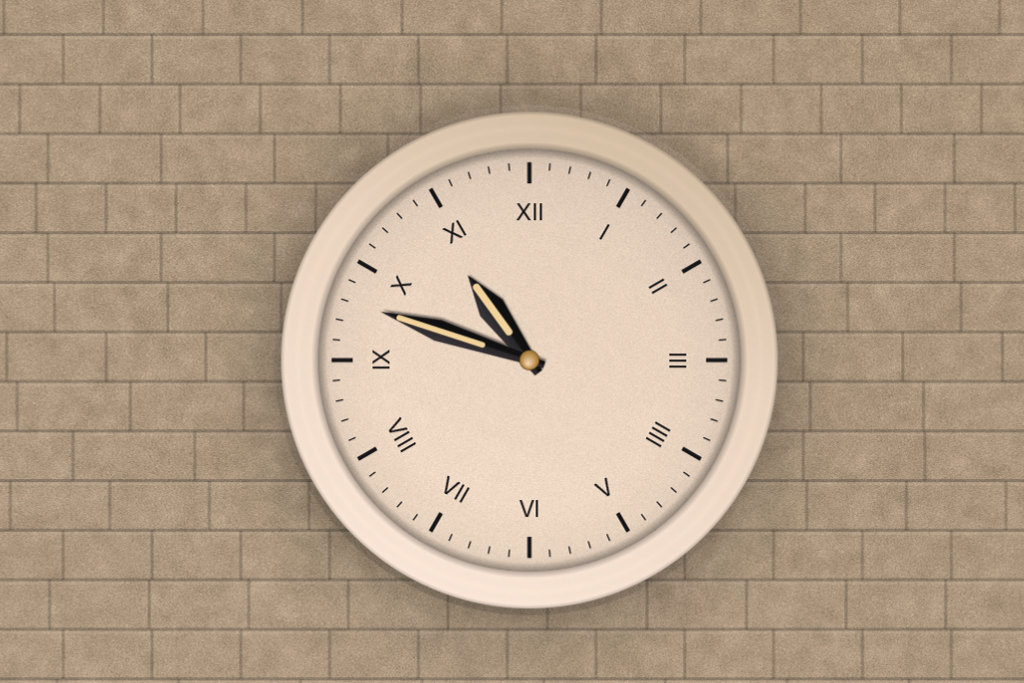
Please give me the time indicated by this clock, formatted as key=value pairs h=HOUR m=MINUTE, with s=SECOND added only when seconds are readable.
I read h=10 m=48
